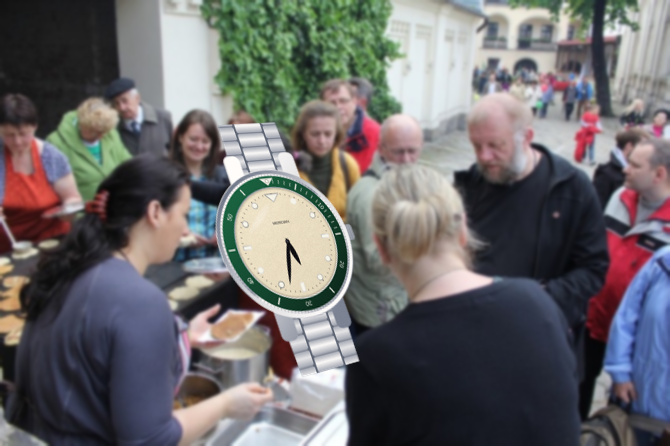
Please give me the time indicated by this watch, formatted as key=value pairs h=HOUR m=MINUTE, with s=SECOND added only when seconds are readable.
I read h=5 m=33
